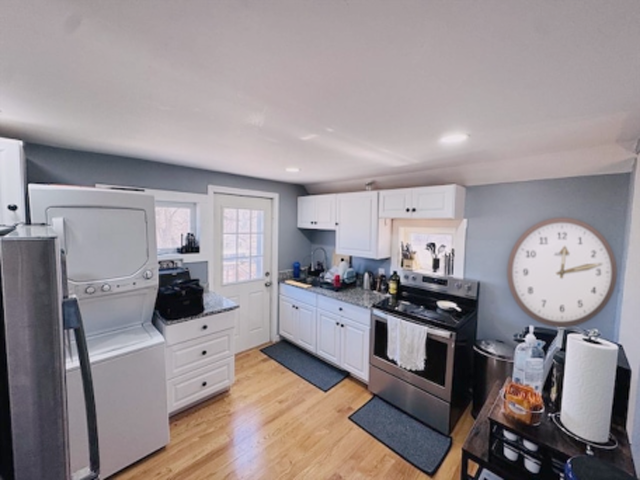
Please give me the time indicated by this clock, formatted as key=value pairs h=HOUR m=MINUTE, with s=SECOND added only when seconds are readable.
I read h=12 m=13
